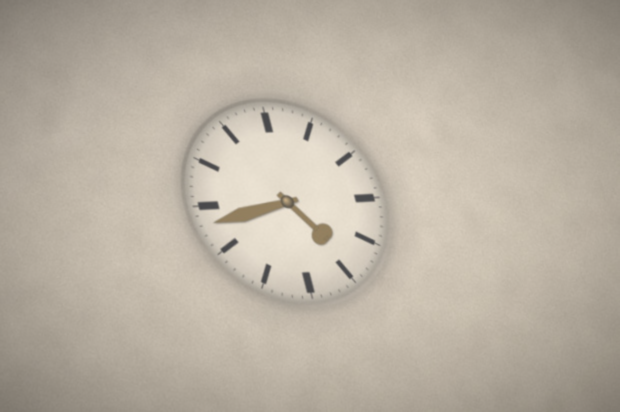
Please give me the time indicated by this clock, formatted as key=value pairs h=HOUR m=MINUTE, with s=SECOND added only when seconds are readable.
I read h=4 m=43
